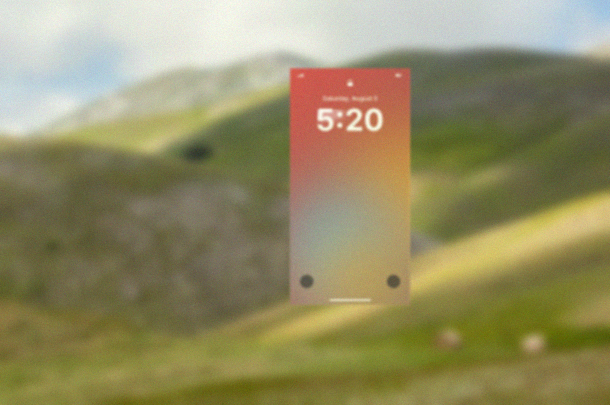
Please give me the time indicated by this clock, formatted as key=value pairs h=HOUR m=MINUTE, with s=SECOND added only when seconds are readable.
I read h=5 m=20
